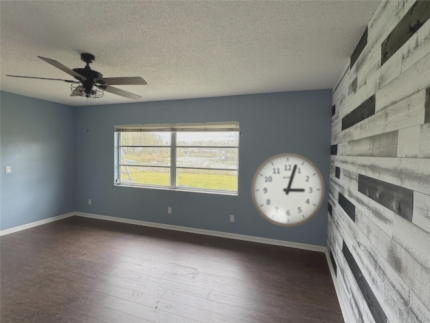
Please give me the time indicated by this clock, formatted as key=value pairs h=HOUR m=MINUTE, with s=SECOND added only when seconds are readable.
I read h=3 m=3
